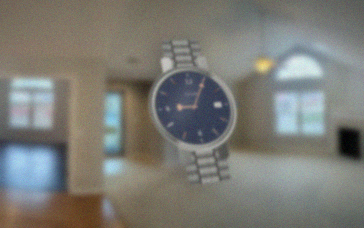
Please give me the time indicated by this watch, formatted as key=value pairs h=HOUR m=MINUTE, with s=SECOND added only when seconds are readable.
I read h=9 m=5
